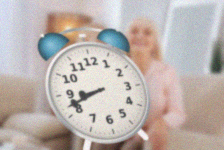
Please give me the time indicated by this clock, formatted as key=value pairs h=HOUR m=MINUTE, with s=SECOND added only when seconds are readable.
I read h=8 m=42
